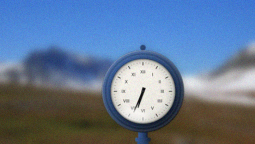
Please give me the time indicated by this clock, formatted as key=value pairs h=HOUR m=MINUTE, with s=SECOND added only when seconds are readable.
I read h=6 m=34
